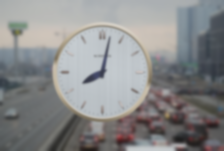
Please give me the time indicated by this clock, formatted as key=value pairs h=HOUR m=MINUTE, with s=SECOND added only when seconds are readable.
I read h=8 m=2
